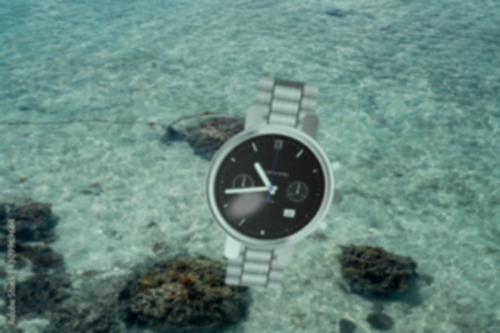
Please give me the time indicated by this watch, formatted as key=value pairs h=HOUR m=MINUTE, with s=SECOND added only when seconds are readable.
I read h=10 m=43
